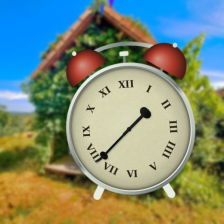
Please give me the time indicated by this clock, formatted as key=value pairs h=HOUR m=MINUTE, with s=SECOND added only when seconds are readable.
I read h=1 m=38
